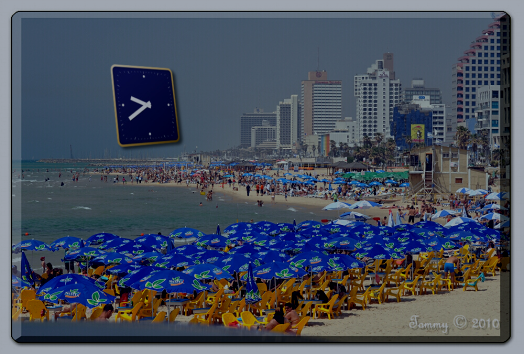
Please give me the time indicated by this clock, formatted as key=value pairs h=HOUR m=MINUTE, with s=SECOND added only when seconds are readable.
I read h=9 m=40
